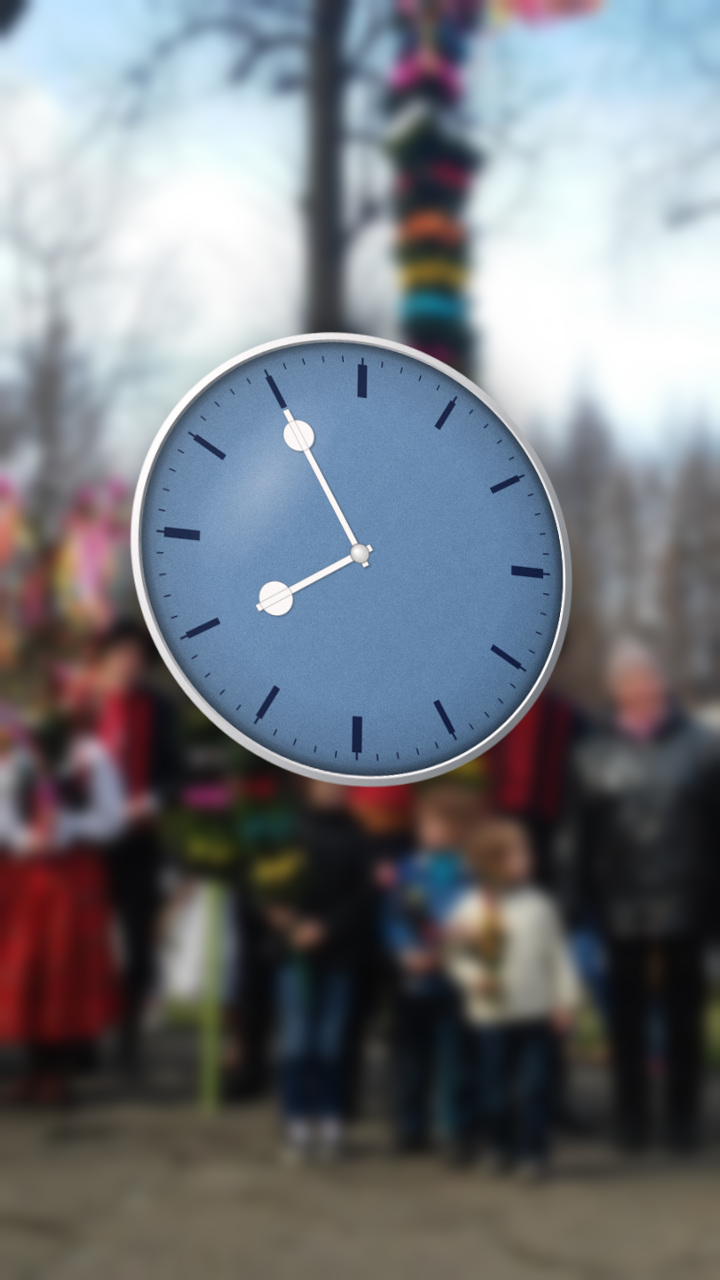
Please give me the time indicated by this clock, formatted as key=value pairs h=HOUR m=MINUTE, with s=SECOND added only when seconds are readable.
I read h=7 m=55
